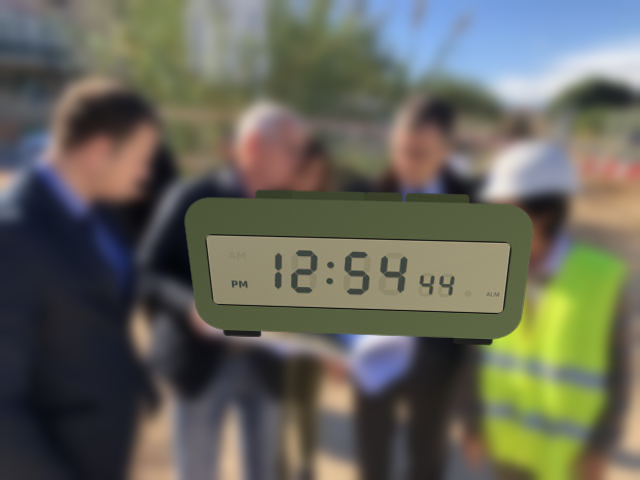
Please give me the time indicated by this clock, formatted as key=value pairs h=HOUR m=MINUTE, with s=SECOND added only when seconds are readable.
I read h=12 m=54 s=44
